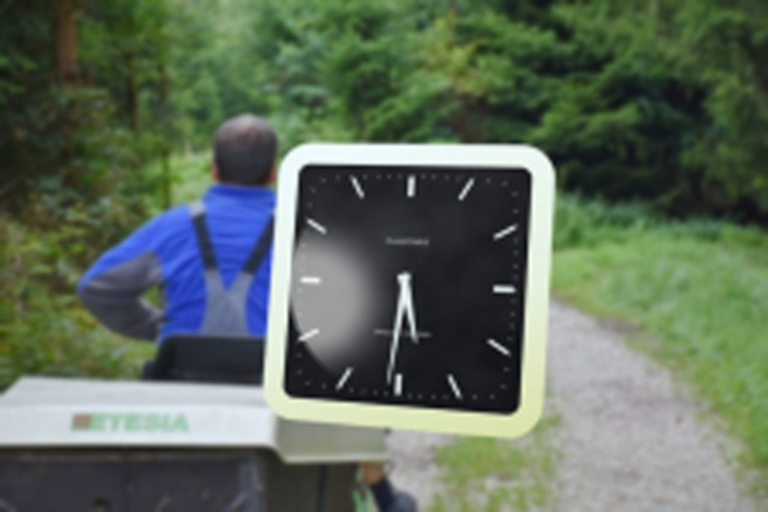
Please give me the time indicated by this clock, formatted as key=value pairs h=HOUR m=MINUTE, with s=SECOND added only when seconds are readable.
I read h=5 m=31
